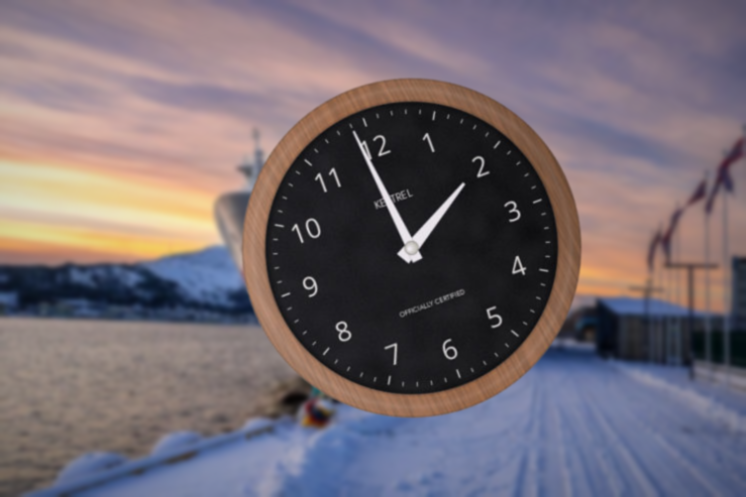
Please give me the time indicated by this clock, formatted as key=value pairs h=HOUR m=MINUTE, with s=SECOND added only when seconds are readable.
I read h=1 m=59
